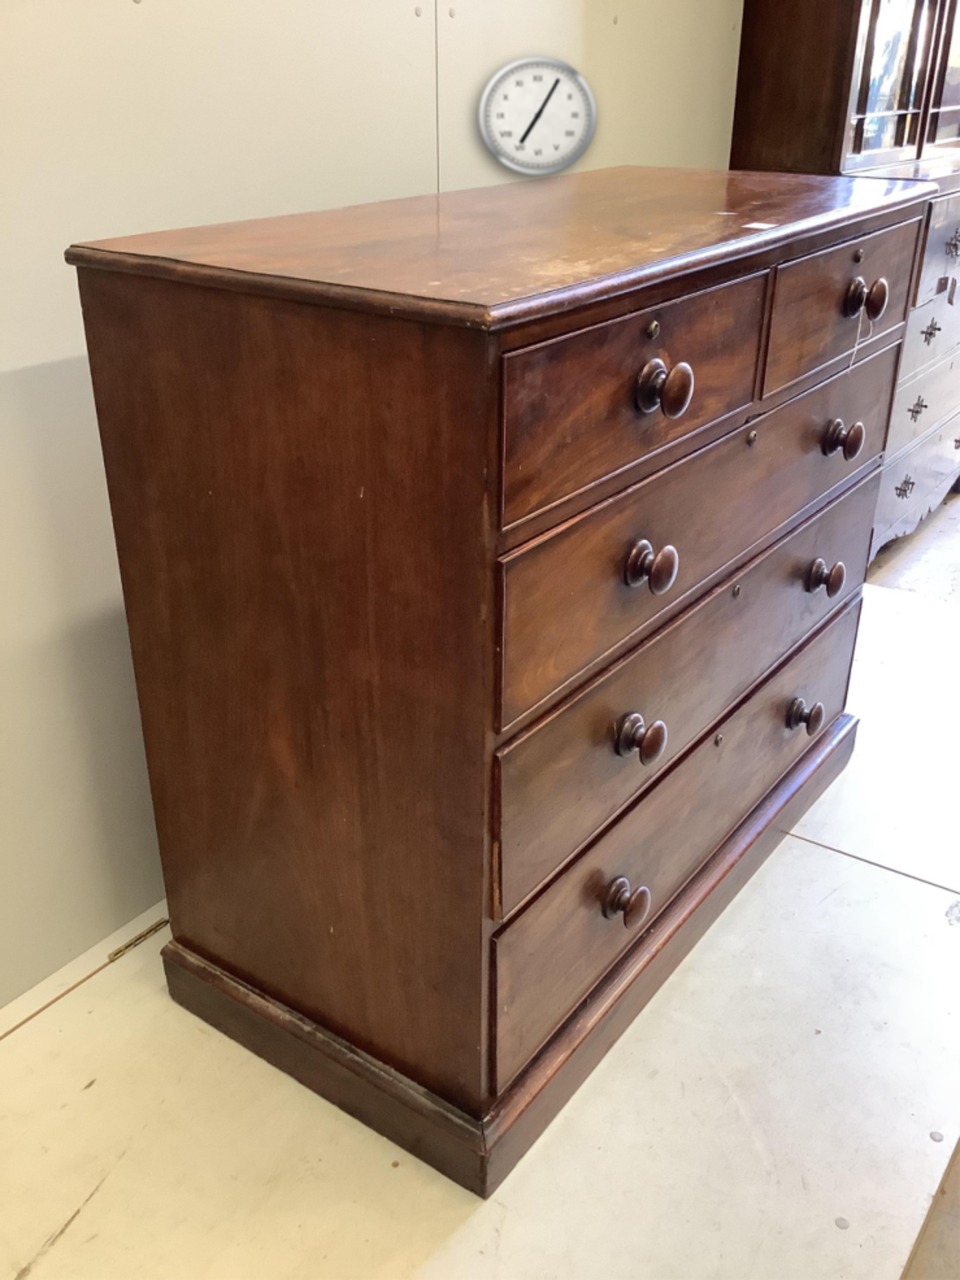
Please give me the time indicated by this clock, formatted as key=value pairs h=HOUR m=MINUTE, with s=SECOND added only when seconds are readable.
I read h=7 m=5
